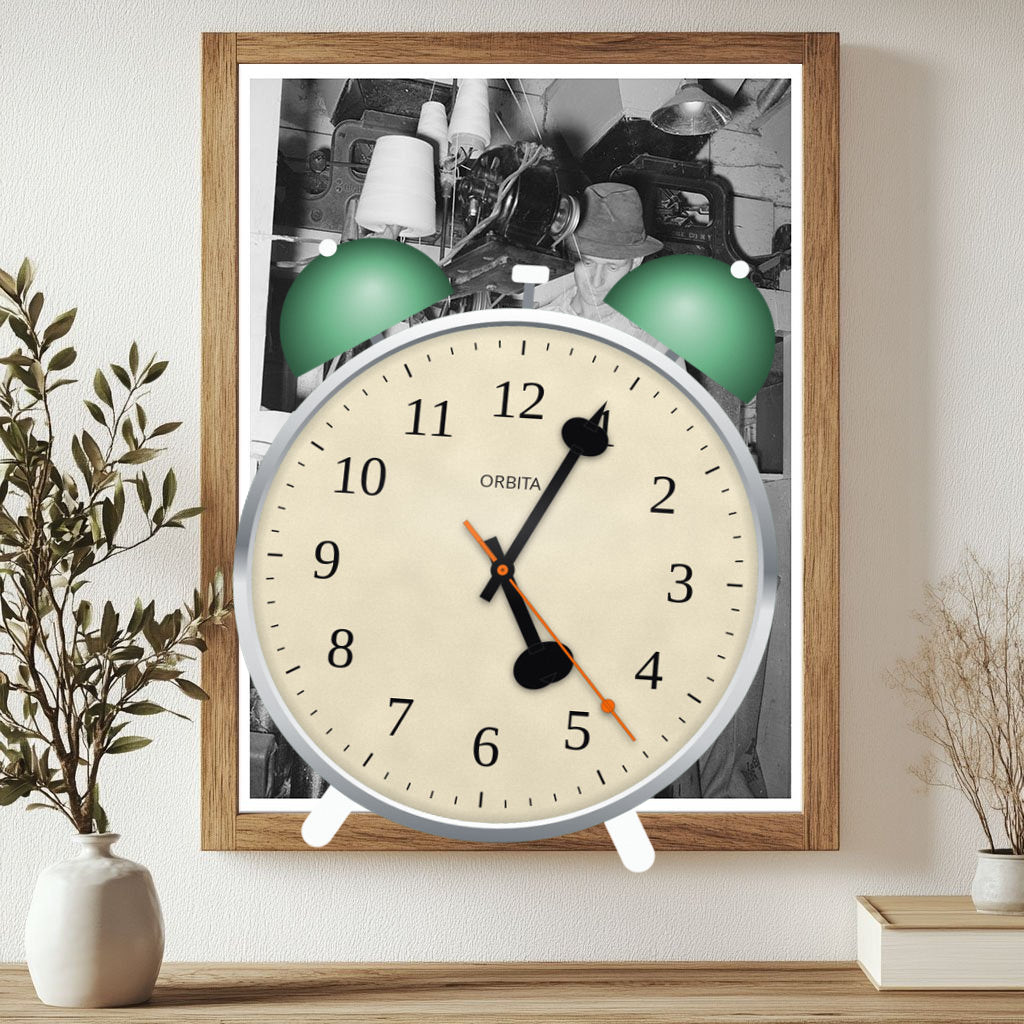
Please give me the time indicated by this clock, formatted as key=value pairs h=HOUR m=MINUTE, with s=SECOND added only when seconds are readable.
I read h=5 m=4 s=23
